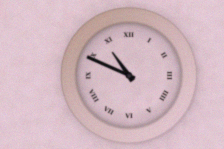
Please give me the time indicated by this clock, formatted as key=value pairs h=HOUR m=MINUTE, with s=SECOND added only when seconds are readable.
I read h=10 m=49
